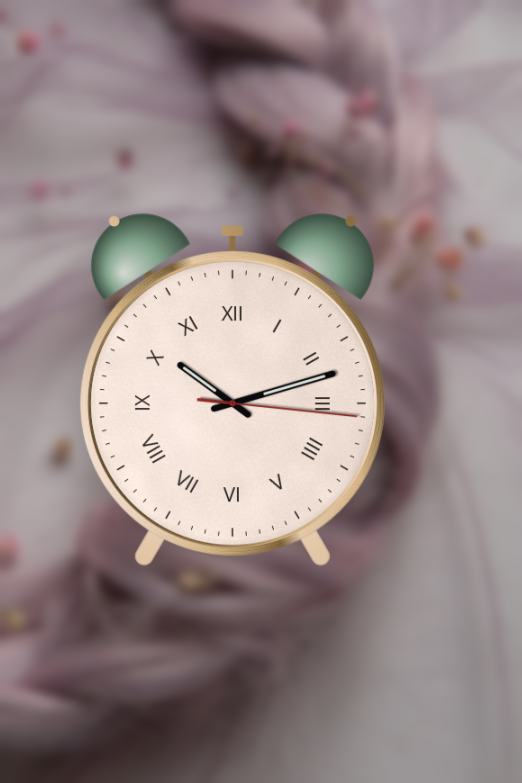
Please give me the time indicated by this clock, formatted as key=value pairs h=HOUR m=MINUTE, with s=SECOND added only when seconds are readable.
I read h=10 m=12 s=16
